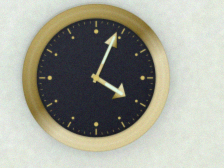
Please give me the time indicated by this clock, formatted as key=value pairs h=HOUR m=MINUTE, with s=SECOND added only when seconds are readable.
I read h=4 m=4
